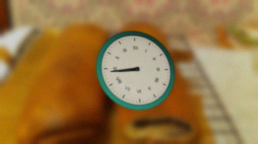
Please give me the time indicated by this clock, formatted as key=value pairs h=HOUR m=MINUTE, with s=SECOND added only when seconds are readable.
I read h=8 m=44
